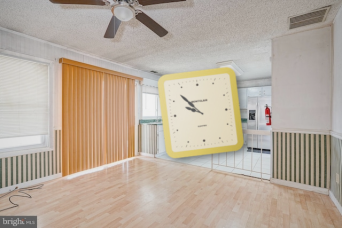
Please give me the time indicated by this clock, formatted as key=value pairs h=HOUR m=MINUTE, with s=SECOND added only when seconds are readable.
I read h=9 m=53
